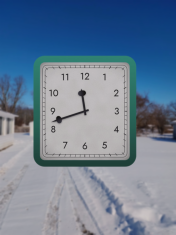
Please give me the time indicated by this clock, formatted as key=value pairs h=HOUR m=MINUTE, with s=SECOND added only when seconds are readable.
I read h=11 m=42
